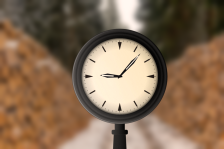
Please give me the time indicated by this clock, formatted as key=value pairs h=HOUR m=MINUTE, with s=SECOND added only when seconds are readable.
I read h=9 m=7
